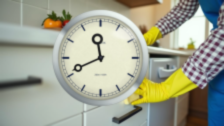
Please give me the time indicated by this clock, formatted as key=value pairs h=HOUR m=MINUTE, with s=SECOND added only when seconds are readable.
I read h=11 m=41
